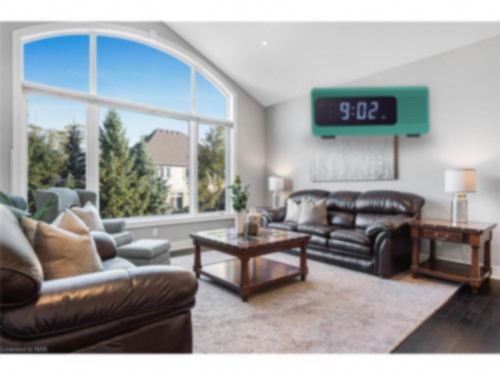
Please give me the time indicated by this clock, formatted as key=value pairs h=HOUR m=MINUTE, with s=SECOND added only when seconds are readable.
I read h=9 m=2
